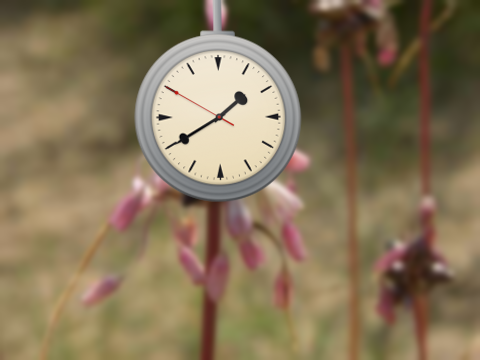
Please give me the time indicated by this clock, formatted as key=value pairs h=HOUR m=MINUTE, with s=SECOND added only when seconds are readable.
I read h=1 m=39 s=50
